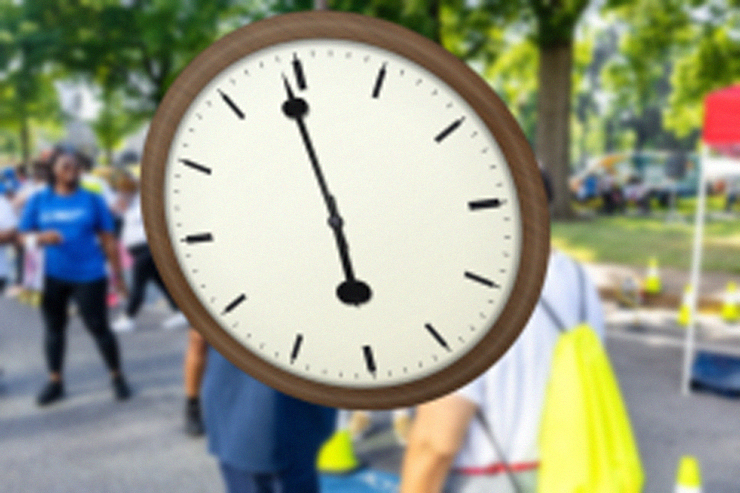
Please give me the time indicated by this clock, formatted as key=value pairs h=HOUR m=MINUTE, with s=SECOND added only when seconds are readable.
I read h=5 m=59
